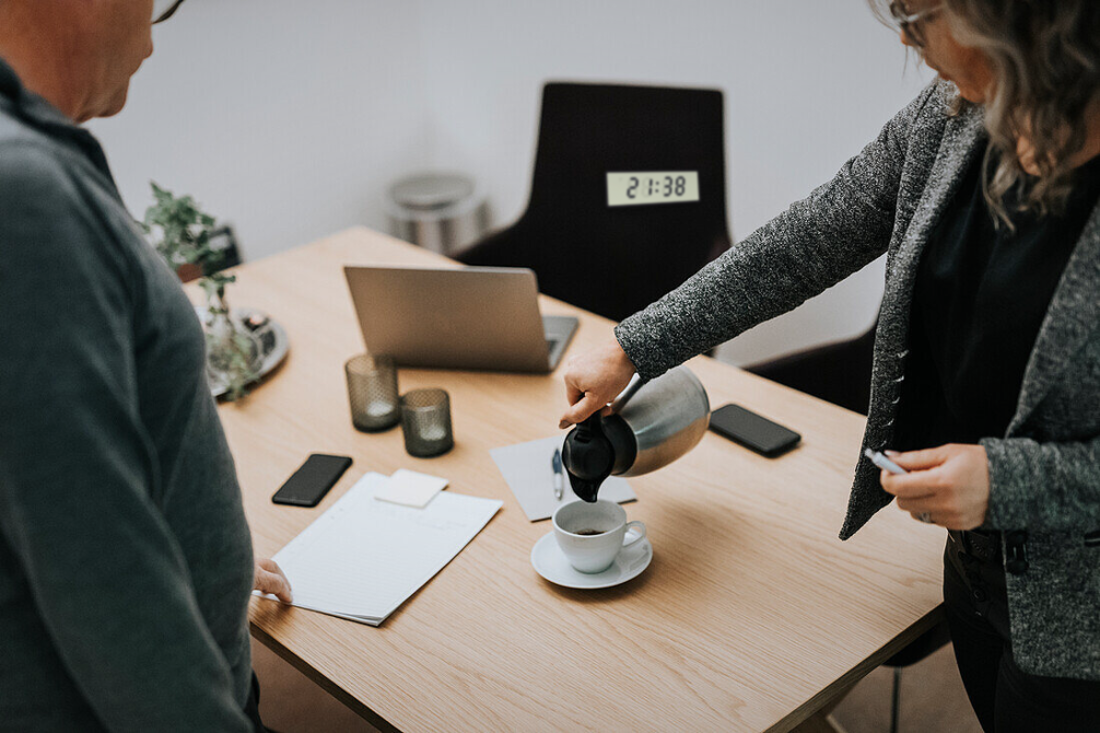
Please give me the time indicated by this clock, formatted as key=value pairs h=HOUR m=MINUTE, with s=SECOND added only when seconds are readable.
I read h=21 m=38
